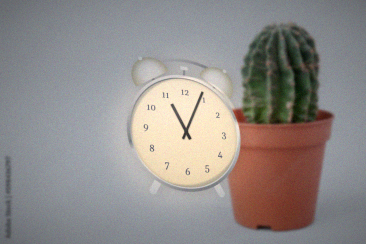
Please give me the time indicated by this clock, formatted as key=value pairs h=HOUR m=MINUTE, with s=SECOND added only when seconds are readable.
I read h=11 m=4
